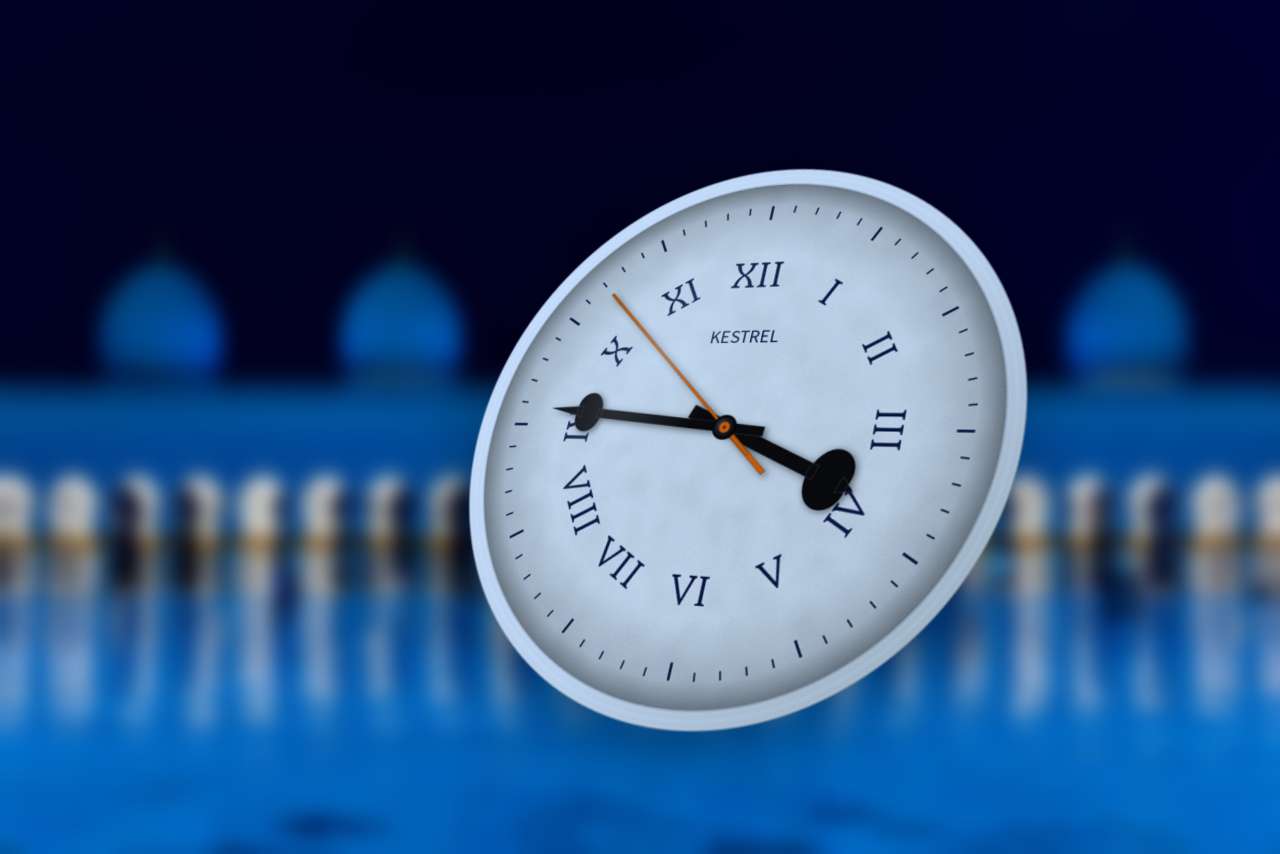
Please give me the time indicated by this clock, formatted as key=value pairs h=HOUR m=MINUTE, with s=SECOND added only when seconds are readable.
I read h=3 m=45 s=52
